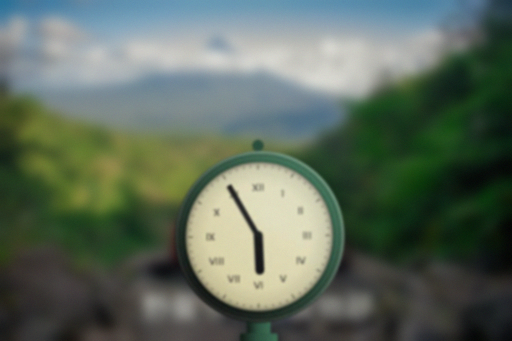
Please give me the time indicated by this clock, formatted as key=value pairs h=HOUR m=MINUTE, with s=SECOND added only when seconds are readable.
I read h=5 m=55
